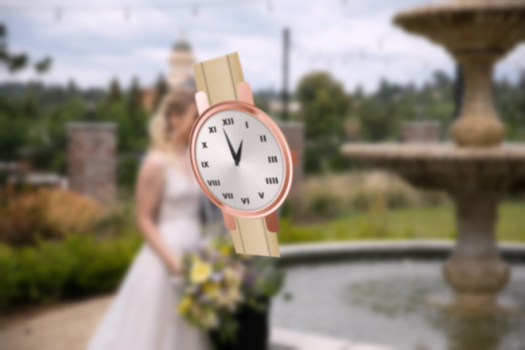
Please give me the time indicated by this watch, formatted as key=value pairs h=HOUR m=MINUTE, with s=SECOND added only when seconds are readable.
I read h=12 m=58
